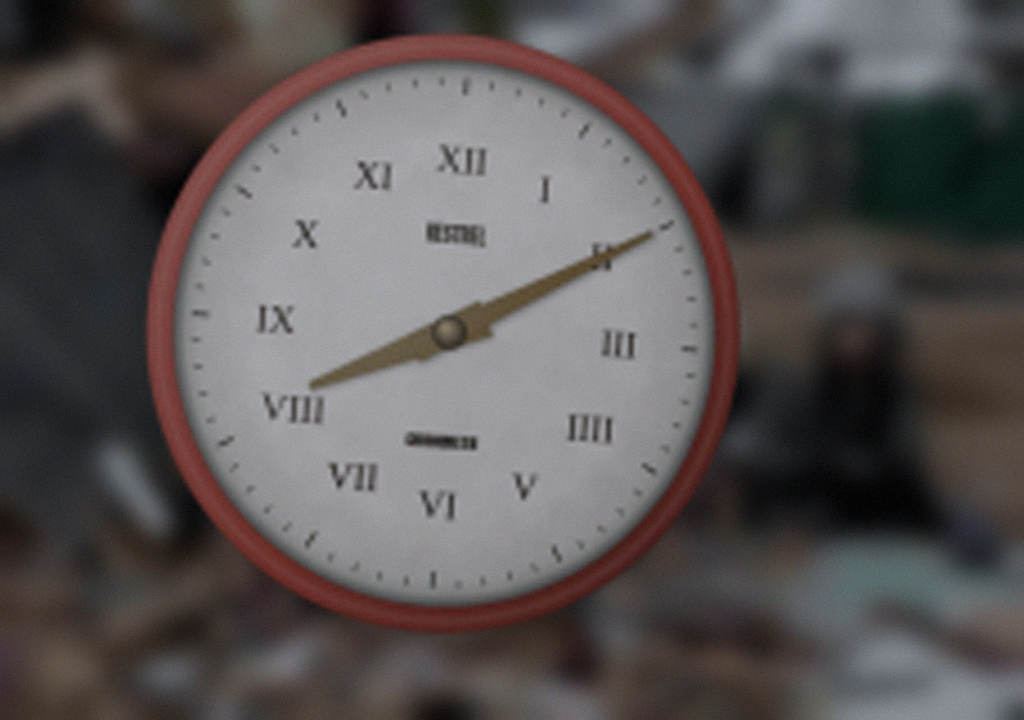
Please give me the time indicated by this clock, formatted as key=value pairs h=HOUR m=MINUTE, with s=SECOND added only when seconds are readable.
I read h=8 m=10
